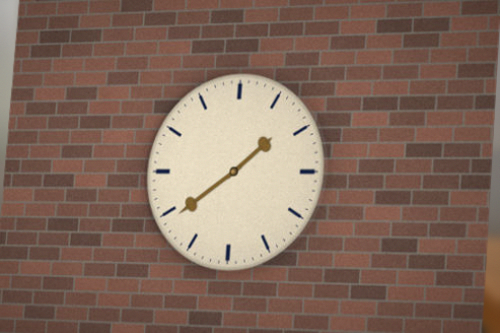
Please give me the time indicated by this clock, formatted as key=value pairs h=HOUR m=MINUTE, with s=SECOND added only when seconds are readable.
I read h=1 m=39
